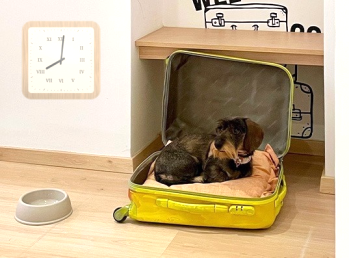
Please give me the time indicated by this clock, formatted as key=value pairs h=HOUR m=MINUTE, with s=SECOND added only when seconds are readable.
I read h=8 m=1
